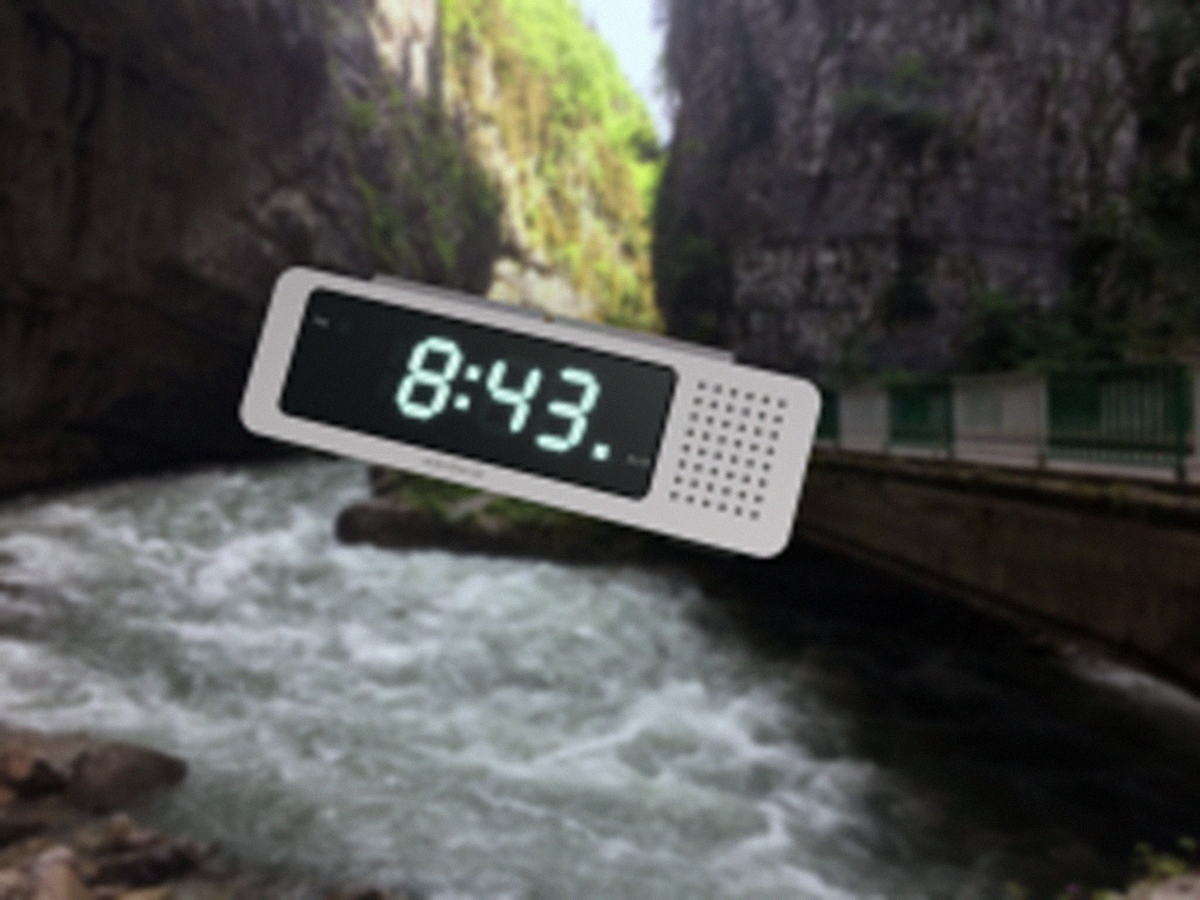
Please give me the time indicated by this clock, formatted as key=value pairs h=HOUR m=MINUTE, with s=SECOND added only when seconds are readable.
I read h=8 m=43
